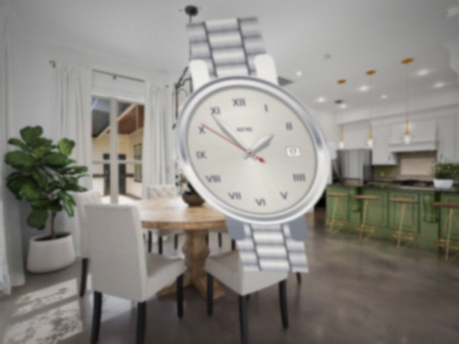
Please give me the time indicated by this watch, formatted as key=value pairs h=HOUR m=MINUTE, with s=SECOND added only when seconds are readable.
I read h=1 m=53 s=51
